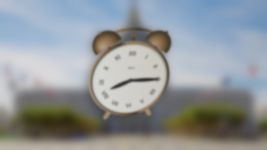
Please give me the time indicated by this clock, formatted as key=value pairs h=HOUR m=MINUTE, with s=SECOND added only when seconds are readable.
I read h=8 m=15
